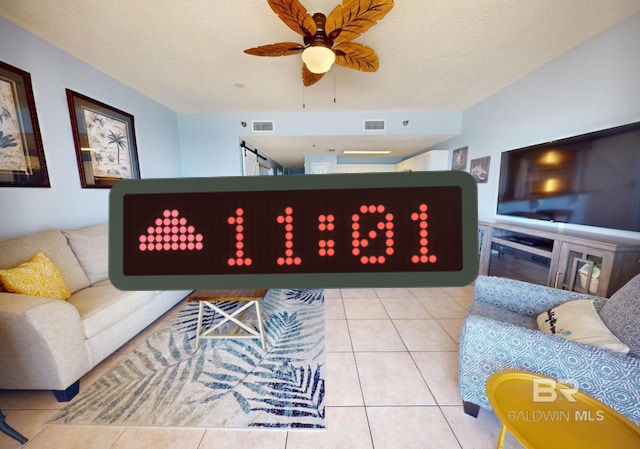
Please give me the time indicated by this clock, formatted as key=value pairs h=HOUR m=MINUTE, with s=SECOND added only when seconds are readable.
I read h=11 m=1
